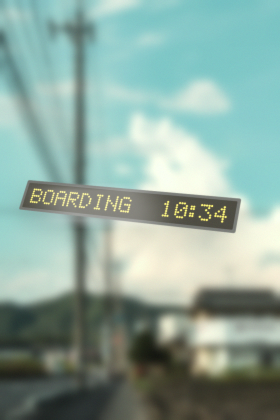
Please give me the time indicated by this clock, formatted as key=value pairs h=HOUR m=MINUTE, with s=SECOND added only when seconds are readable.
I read h=10 m=34
